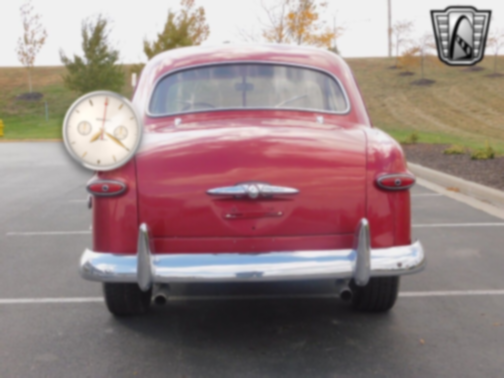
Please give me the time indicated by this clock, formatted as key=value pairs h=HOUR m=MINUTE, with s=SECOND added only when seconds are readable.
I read h=7 m=20
